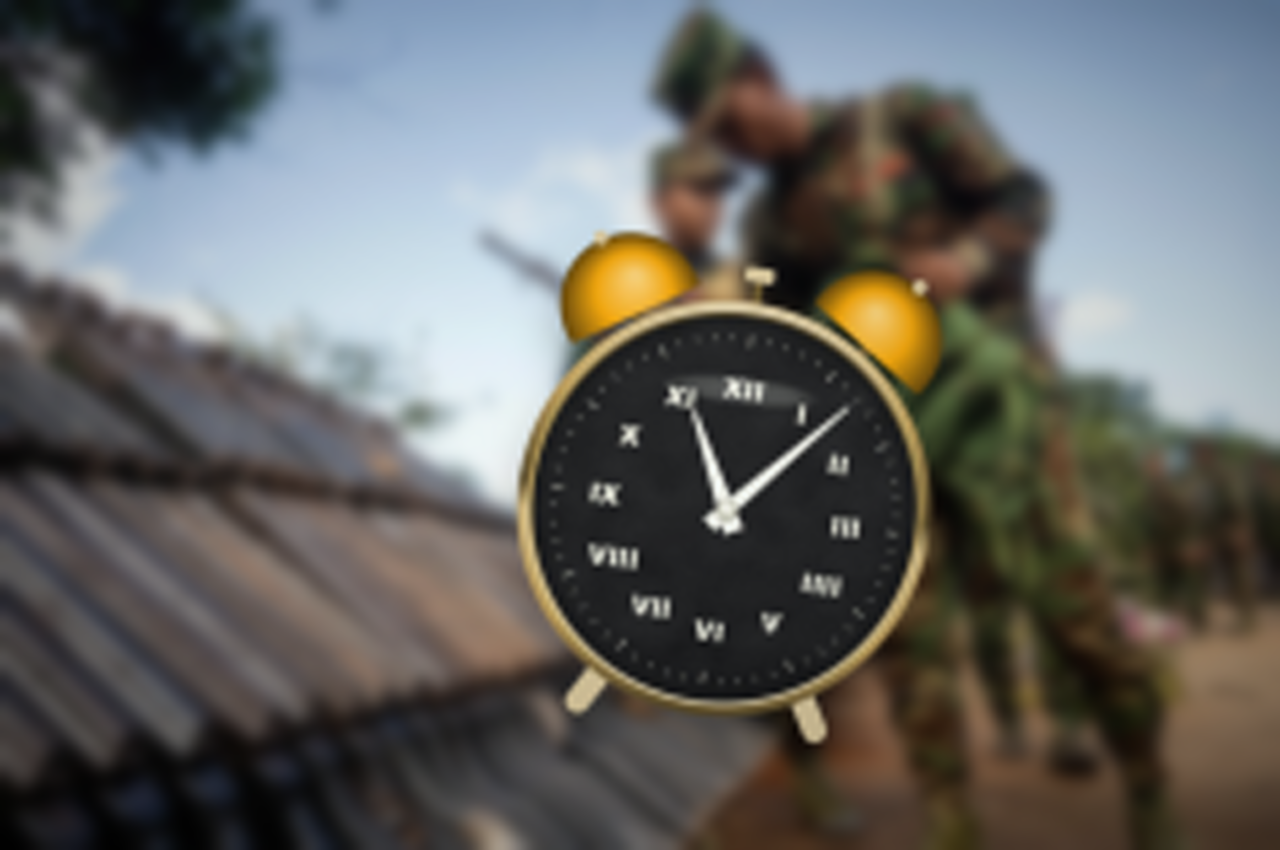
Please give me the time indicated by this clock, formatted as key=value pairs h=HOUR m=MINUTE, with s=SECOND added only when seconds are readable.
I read h=11 m=7
